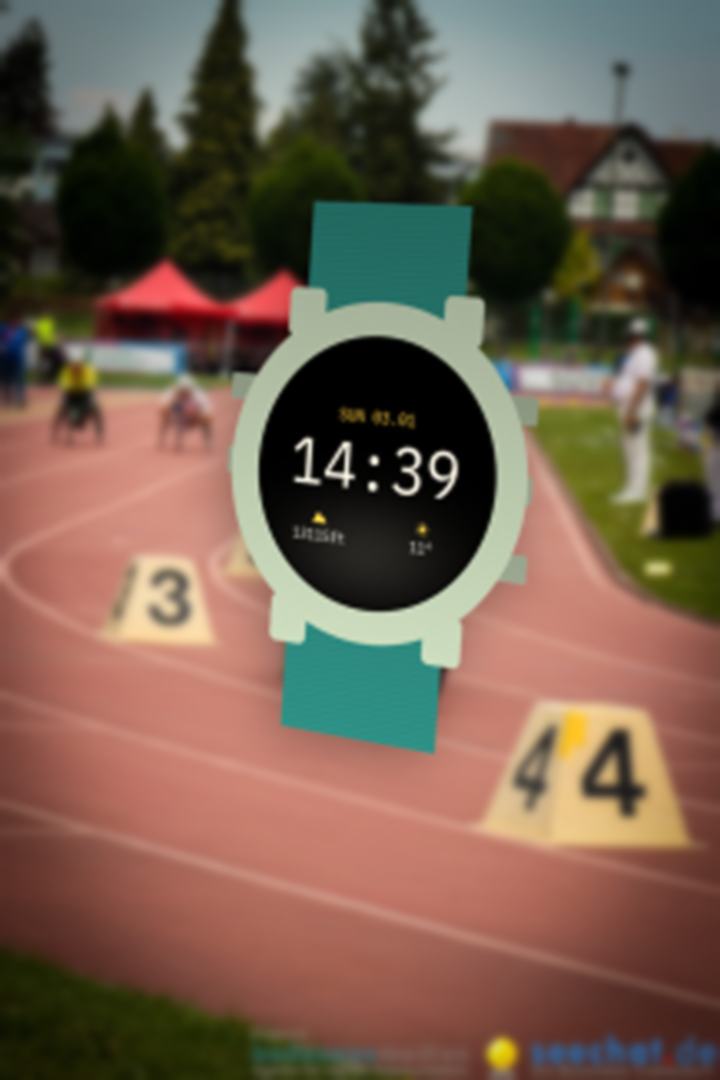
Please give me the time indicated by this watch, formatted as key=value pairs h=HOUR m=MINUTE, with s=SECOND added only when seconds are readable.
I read h=14 m=39
